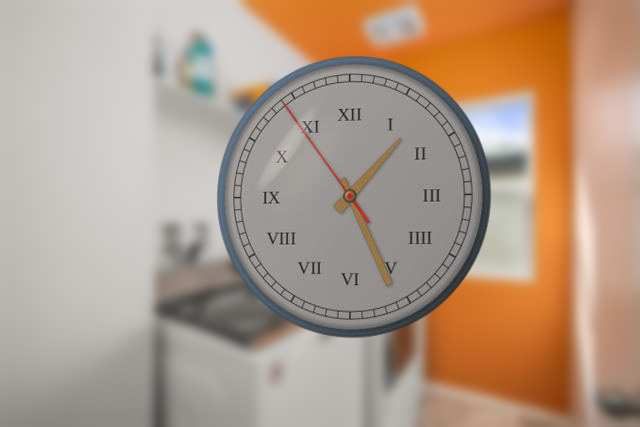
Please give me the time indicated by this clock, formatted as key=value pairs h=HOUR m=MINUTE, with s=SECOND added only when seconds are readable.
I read h=1 m=25 s=54
